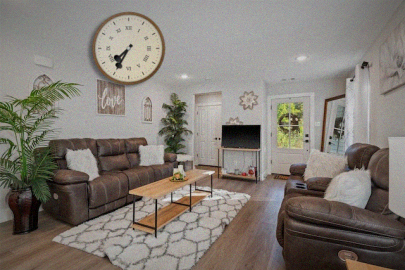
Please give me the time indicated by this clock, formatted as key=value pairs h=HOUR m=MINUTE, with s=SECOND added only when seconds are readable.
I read h=7 m=35
